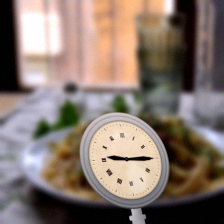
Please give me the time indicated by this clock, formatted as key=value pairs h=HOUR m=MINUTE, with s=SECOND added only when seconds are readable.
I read h=9 m=15
